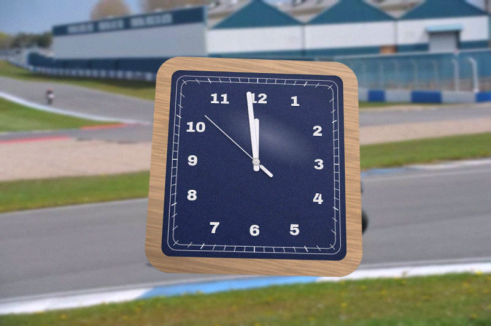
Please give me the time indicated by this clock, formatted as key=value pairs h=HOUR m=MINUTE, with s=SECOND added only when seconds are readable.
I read h=11 m=58 s=52
